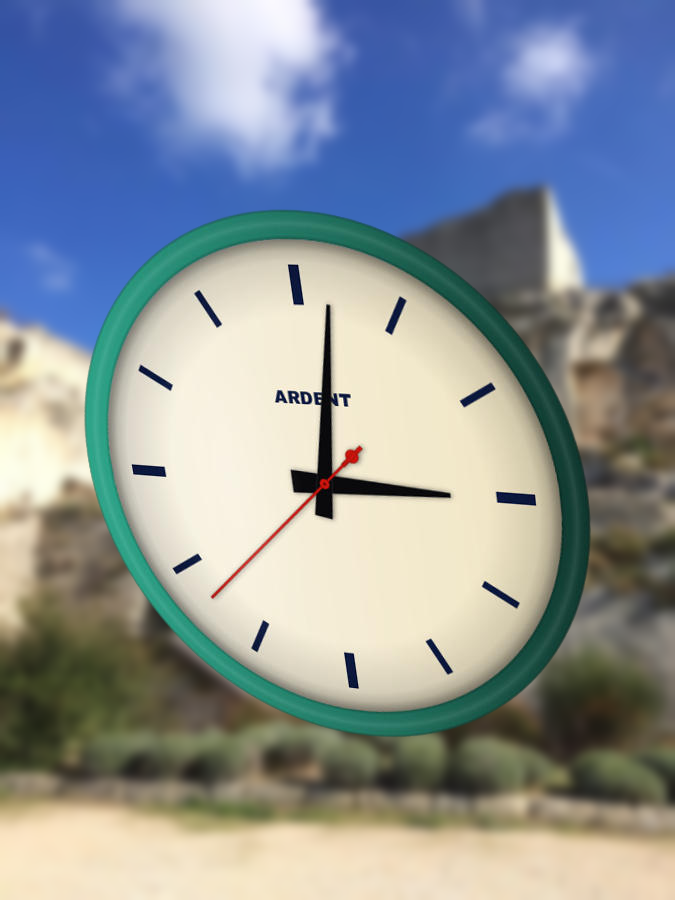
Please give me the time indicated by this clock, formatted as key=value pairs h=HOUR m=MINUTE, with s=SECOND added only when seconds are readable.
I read h=3 m=1 s=38
